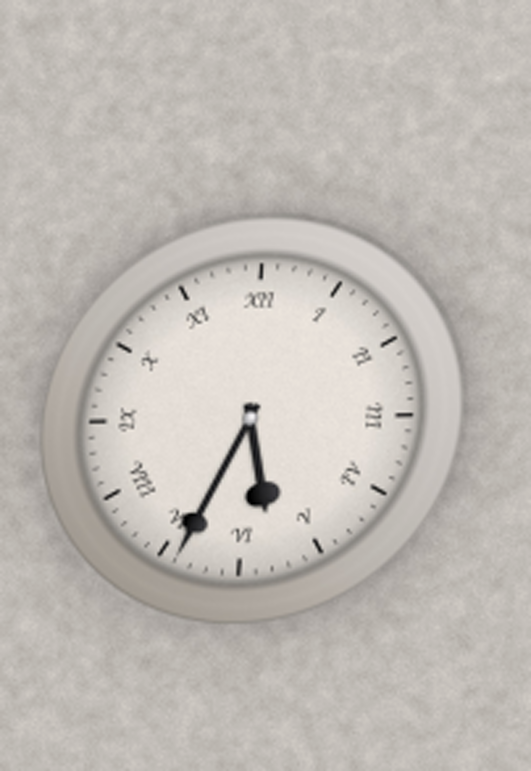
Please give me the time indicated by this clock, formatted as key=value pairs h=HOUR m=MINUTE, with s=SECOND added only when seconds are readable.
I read h=5 m=34
